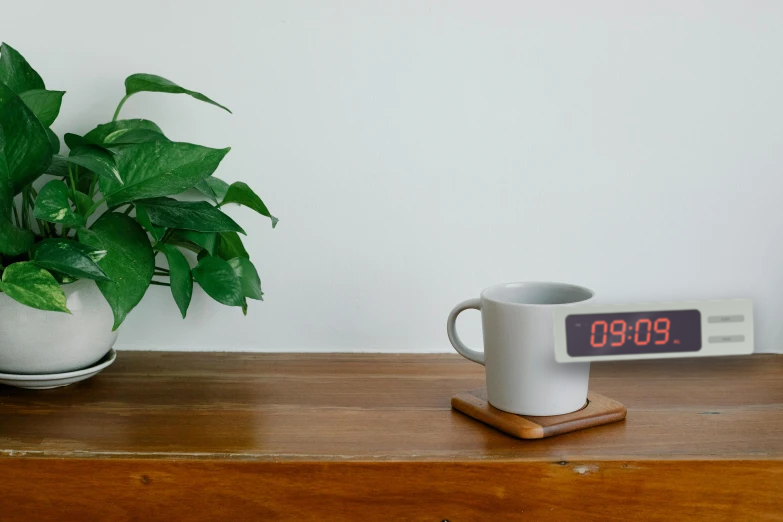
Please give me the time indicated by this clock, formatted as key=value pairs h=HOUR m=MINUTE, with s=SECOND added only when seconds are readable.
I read h=9 m=9
